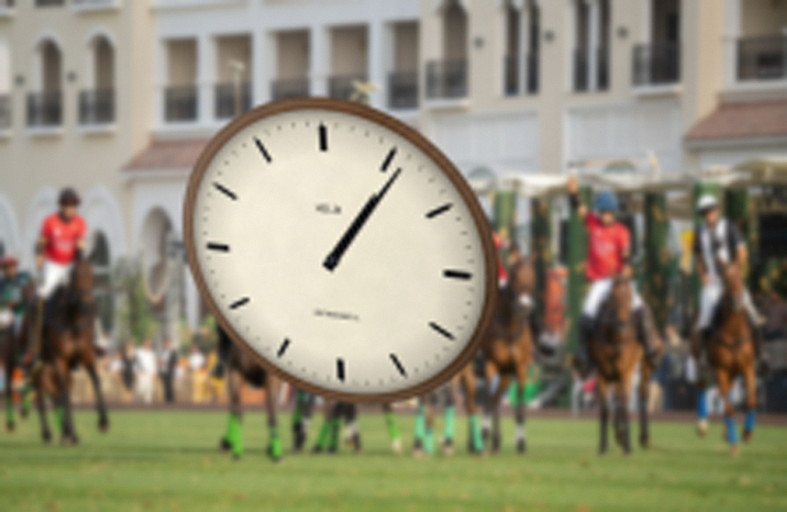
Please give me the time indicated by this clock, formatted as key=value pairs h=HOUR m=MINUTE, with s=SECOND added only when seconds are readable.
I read h=1 m=6
